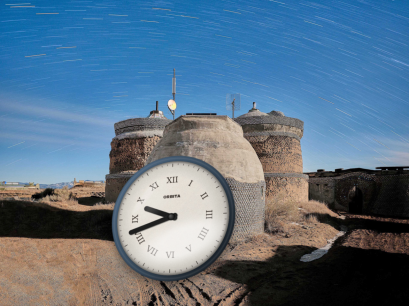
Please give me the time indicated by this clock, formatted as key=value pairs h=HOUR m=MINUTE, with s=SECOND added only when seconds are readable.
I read h=9 m=42
